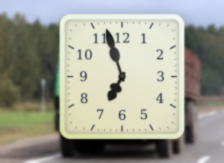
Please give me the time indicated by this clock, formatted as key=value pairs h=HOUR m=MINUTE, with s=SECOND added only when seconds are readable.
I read h=6 m=57
